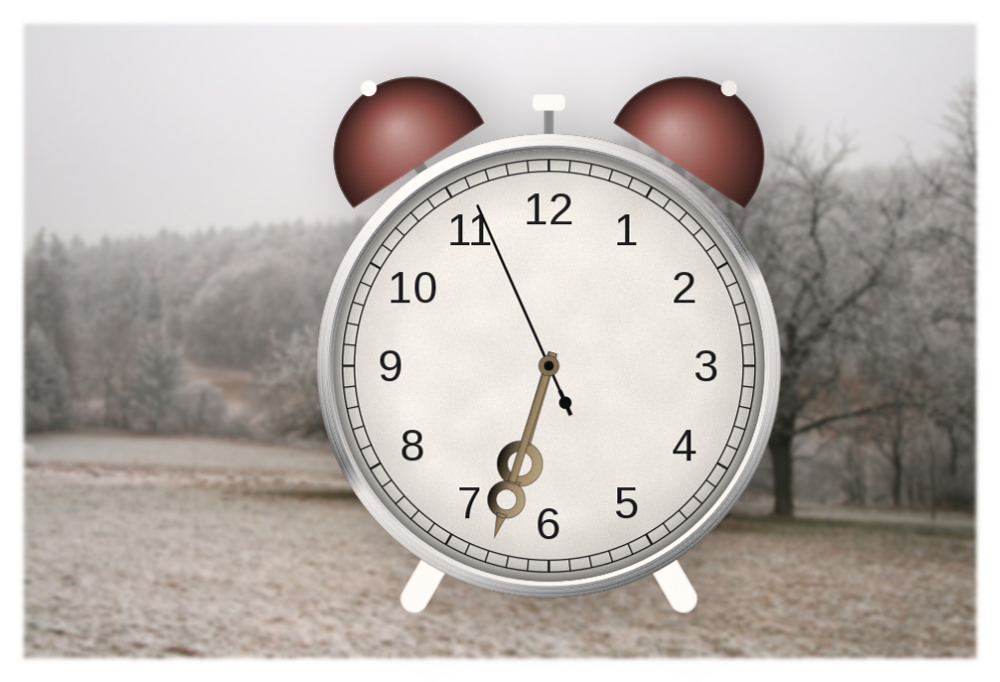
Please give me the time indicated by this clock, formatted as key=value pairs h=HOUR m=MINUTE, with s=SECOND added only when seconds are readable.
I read h=6 m=32 s=56
